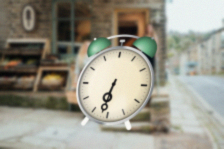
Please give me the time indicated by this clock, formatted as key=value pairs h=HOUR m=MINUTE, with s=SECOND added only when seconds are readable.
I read h=6 m=32
